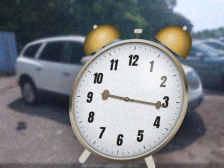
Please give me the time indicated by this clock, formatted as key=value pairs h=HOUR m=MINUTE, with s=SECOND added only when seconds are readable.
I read h=9 m=16
